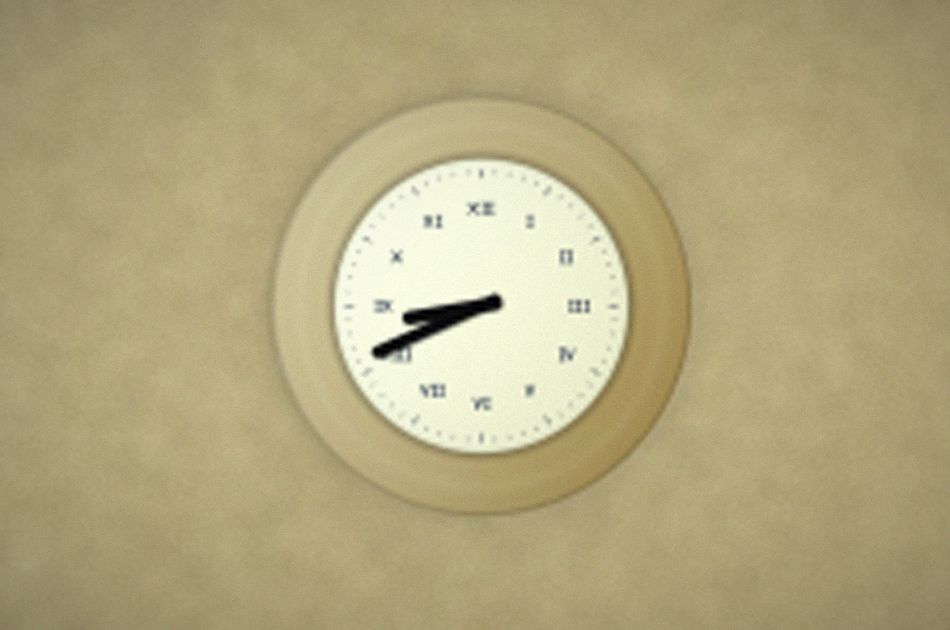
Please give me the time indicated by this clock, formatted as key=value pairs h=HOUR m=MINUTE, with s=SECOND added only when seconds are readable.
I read h=8 m=41
